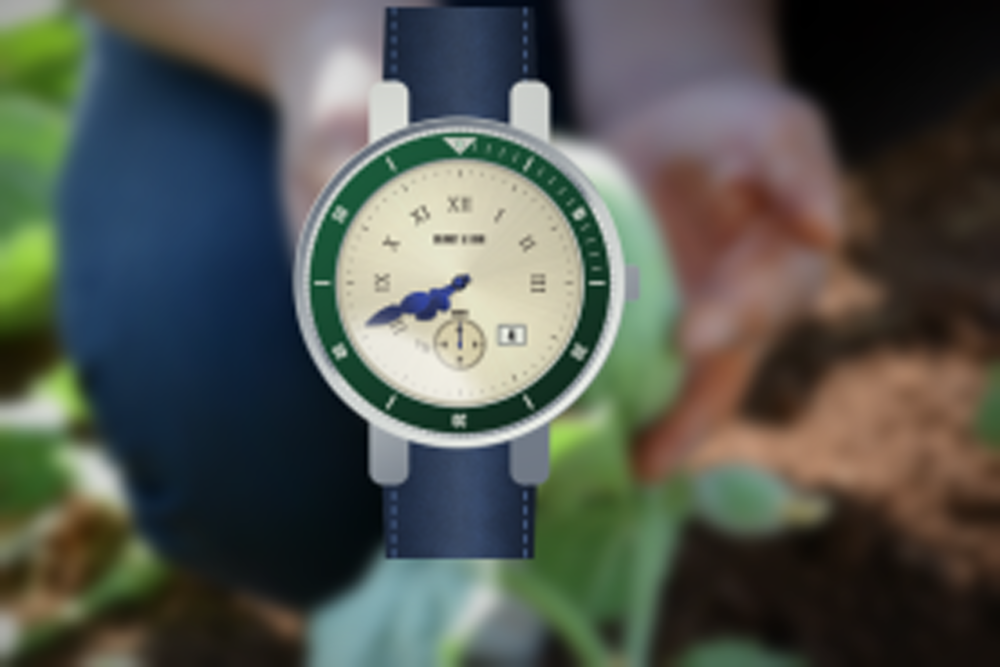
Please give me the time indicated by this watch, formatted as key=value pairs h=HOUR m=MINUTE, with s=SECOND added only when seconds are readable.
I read h=7 m=41
